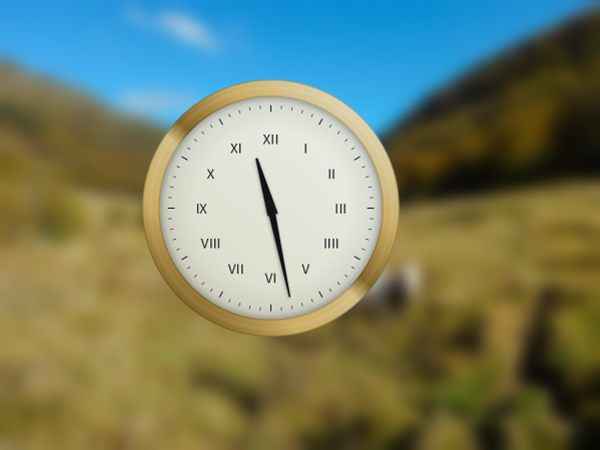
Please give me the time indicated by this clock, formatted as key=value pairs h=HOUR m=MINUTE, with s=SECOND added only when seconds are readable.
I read h=11 m=28
